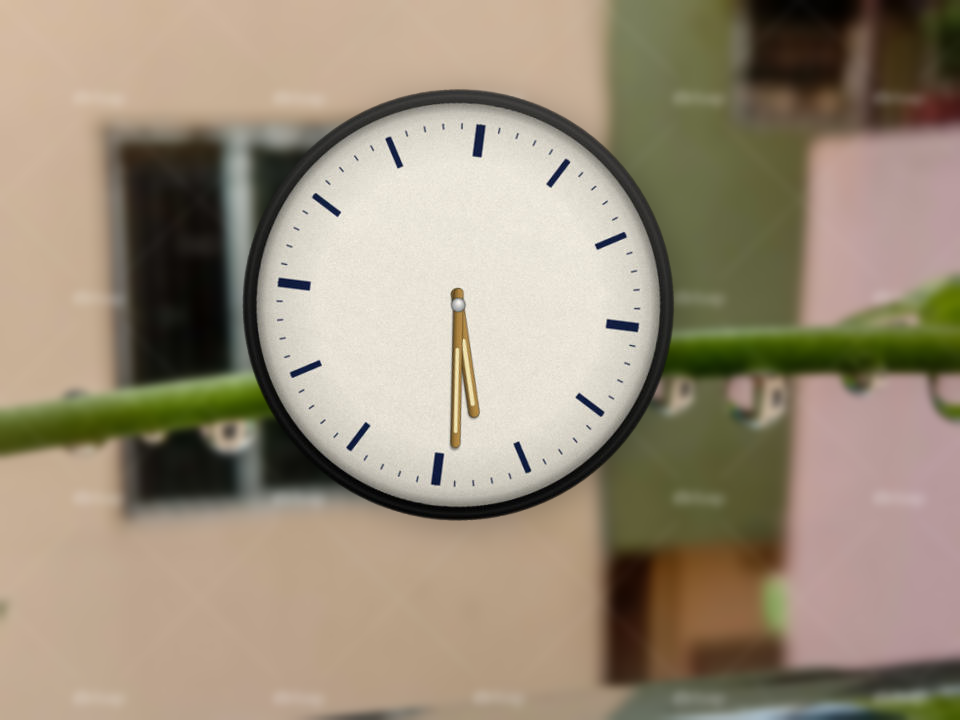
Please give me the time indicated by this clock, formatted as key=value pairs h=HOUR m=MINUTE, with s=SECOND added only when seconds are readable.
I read h=5 m=29
